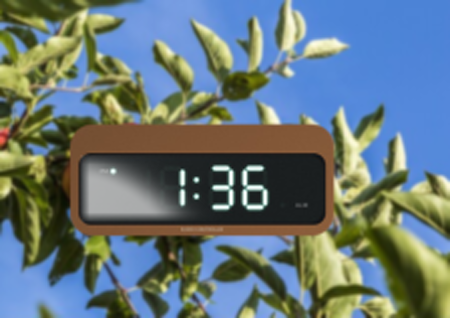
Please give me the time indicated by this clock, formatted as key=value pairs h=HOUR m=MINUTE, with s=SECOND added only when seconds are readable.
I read h=1 m=36
